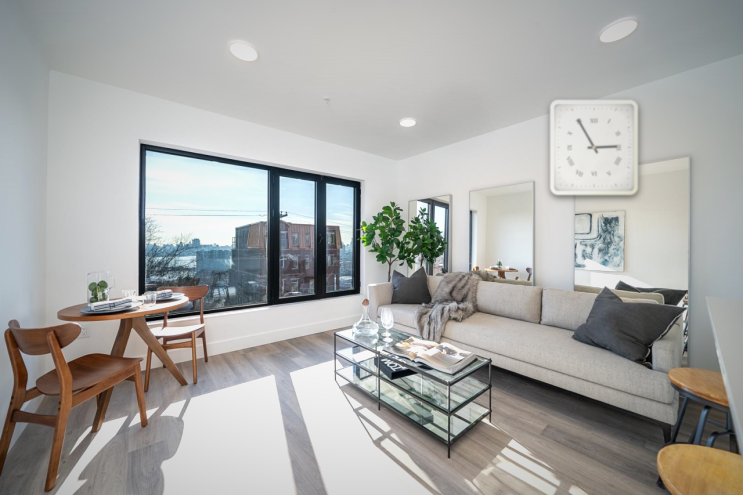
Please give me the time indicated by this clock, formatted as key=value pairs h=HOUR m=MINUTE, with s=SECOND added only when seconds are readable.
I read h=2 m=55
